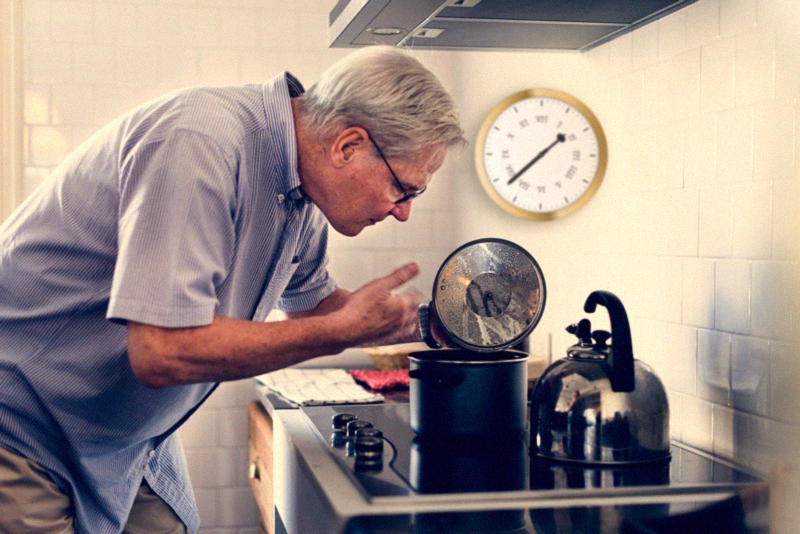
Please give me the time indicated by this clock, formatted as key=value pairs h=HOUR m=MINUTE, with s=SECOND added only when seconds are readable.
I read h=1 m=38
